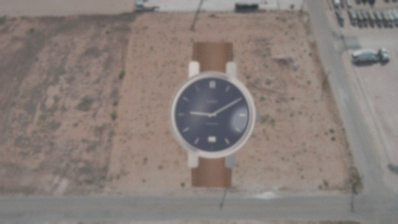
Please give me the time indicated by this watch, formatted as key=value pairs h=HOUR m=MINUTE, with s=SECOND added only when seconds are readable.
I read h=9 m=10
